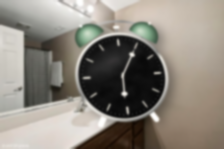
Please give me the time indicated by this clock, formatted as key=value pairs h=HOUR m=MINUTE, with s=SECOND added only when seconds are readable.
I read h=6 m=5
